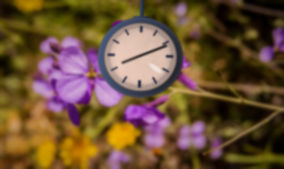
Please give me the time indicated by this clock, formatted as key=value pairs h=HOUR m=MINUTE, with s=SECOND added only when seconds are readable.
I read h=8 m=11
